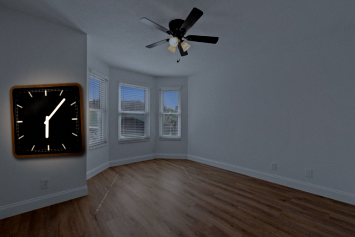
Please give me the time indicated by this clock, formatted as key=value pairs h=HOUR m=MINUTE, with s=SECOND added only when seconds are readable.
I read h=6 m=7
